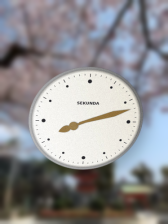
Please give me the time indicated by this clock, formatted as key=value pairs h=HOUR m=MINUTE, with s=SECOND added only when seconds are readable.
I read h=8 m=12
